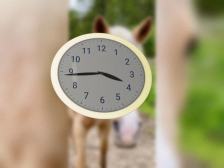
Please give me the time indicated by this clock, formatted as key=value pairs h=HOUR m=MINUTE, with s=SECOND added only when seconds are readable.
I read h=3 m=44
